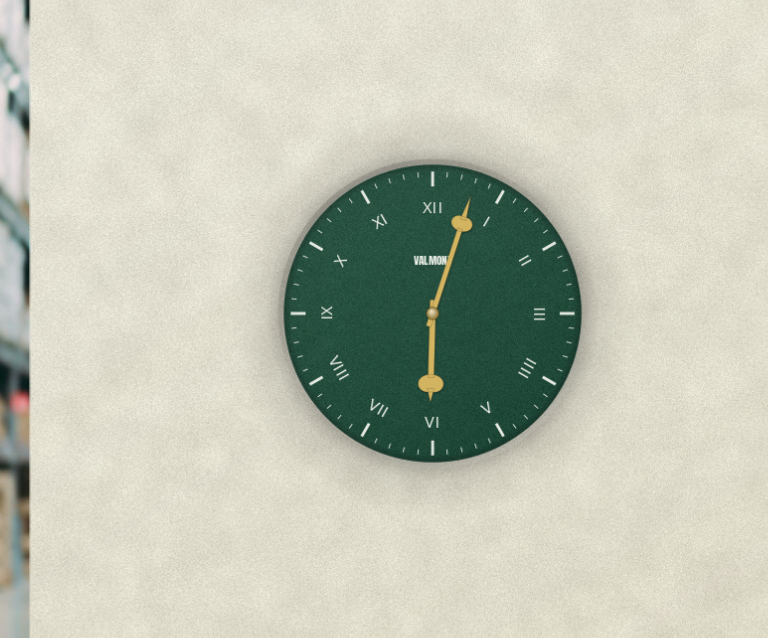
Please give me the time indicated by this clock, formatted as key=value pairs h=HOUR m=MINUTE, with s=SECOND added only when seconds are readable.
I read h=6 m=3
